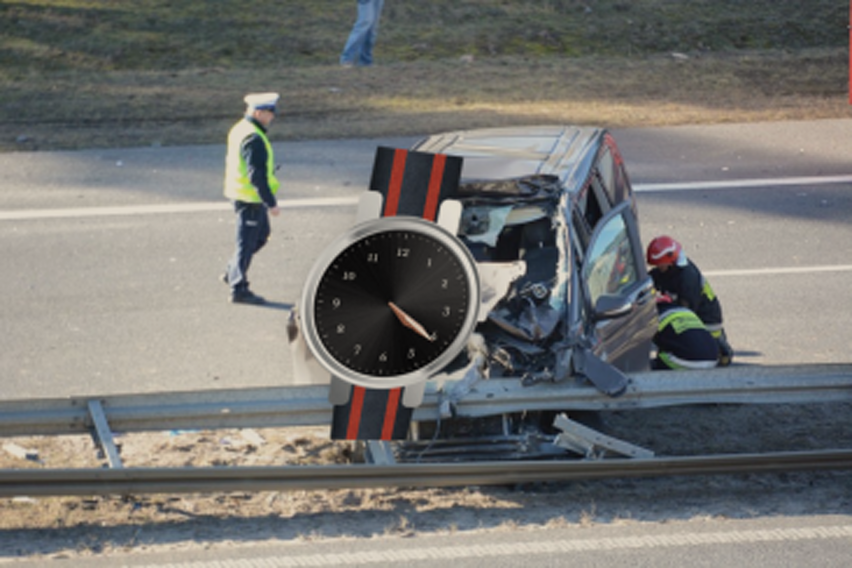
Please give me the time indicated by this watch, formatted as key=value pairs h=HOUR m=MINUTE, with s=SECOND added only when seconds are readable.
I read h=4 m=21
